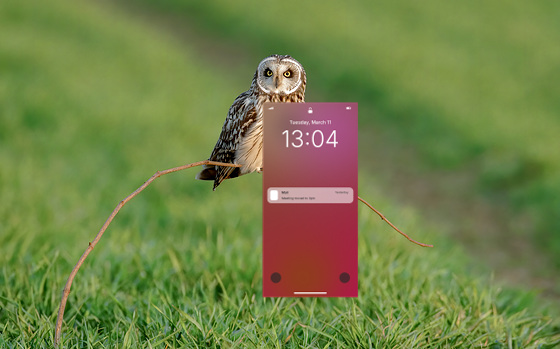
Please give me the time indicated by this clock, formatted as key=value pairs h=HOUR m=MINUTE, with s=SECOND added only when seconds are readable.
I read h=13 m=4
